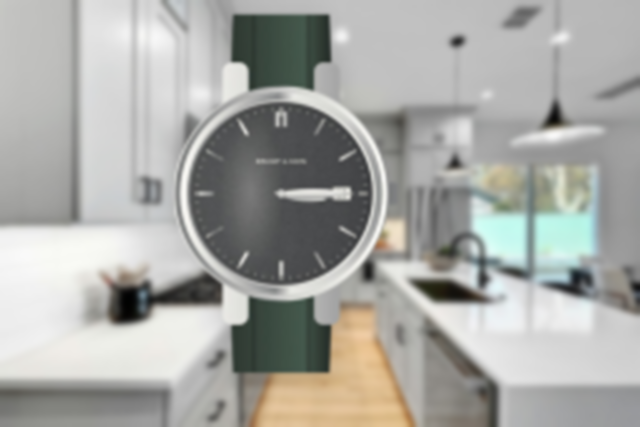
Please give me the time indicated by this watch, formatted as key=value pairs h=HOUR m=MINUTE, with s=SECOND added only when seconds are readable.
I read h=3 m=15
